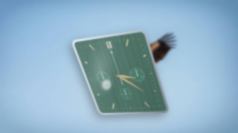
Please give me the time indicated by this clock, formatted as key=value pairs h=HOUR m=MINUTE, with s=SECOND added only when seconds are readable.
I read h=3 m=22
